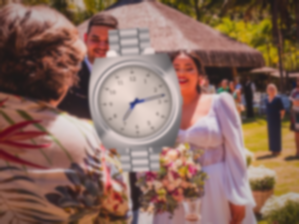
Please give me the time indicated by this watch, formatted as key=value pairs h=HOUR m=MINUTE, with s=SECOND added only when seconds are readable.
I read h=7 m=13
